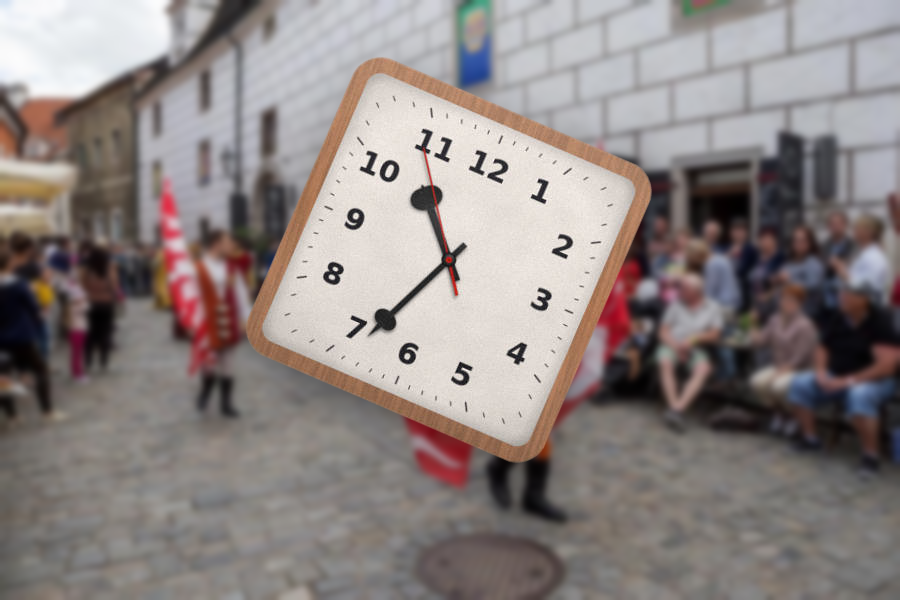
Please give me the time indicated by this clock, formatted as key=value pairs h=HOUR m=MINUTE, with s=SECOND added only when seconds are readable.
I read h=10 m=33 s=54
